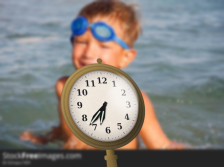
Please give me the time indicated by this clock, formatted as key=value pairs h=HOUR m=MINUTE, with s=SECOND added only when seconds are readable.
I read h=6 m=37
